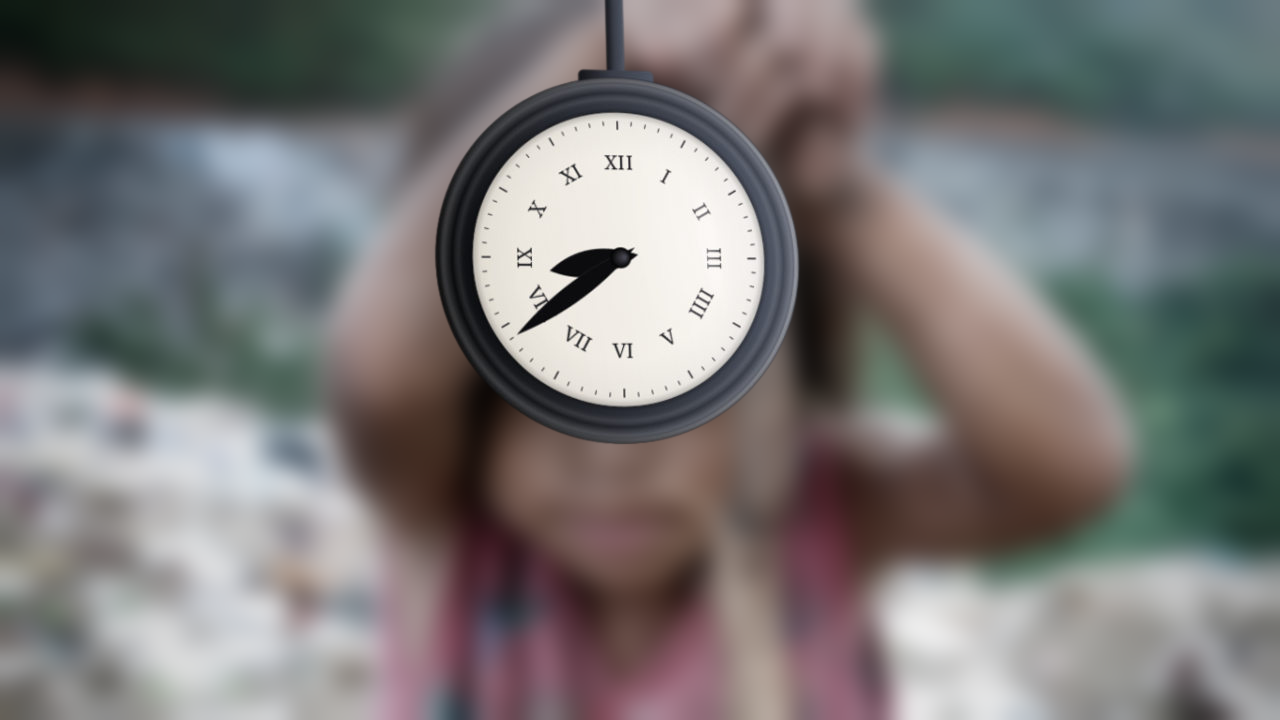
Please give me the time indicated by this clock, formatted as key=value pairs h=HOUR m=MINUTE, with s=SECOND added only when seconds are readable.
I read h=8 m=39
